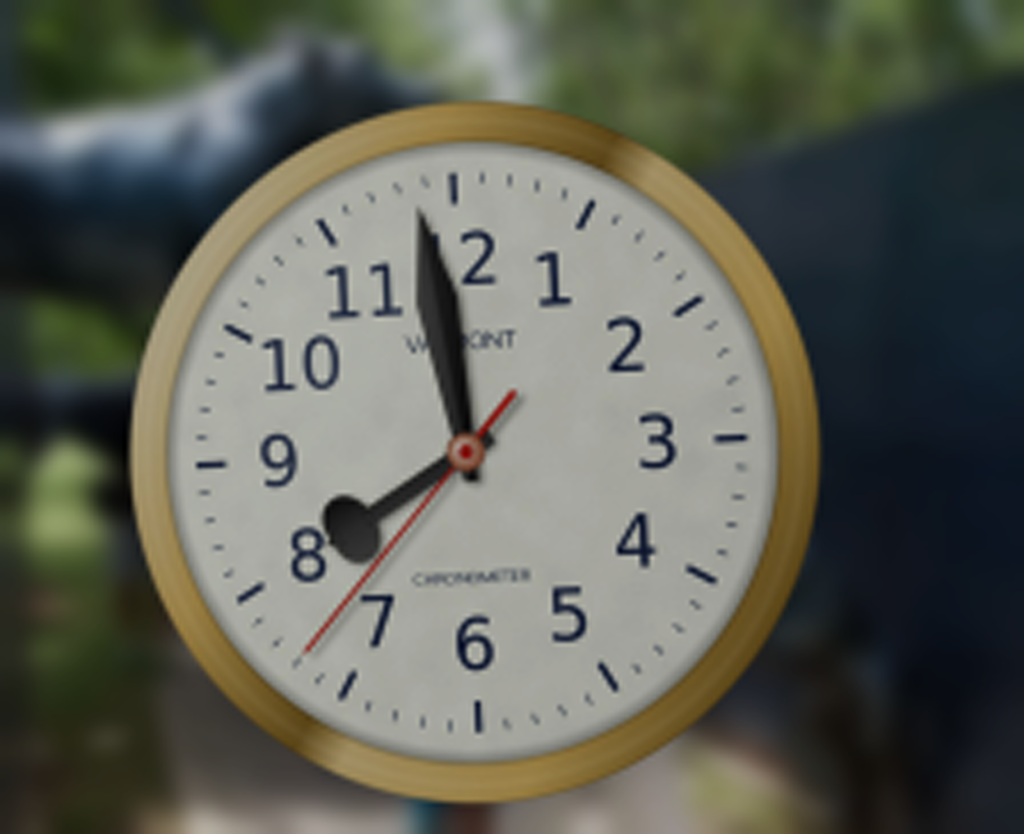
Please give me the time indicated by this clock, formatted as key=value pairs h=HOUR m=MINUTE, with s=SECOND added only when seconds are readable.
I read h=7 m=58 s=37
